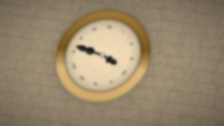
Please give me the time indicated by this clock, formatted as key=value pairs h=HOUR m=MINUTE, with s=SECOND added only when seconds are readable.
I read h=3 m=47
